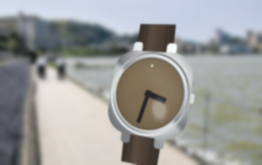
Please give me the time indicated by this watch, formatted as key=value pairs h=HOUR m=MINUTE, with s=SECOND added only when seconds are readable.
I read h=3 m=32
